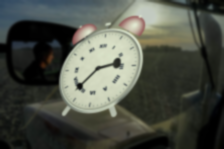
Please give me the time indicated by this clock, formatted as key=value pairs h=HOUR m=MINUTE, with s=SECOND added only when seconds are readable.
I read h=2 m=37
